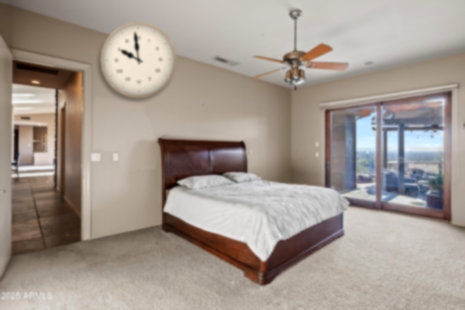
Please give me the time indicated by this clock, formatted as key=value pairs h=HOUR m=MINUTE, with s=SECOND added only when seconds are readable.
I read h=9 m=59
